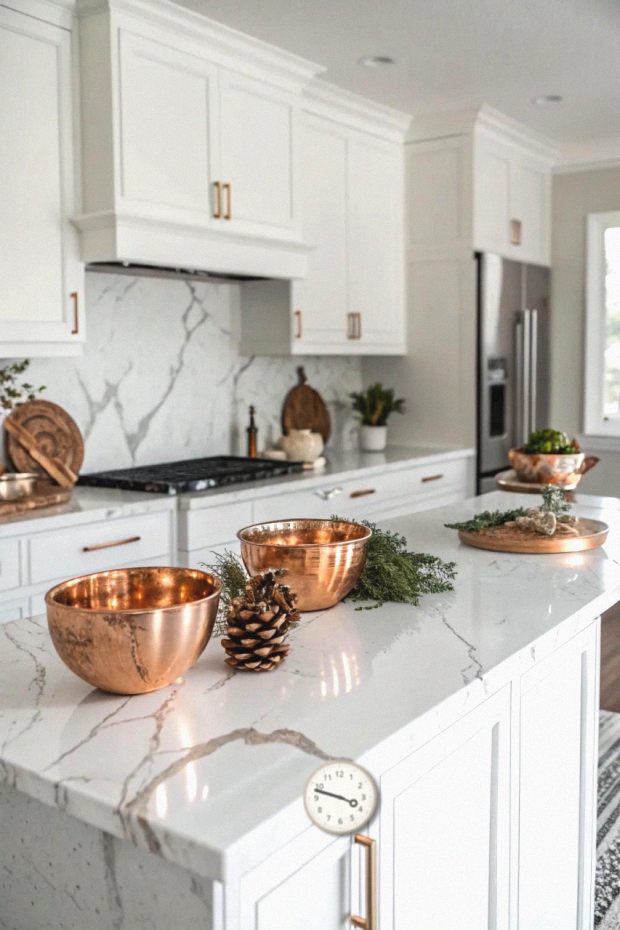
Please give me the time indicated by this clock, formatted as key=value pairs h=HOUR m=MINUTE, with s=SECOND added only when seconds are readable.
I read h=3 m=48
